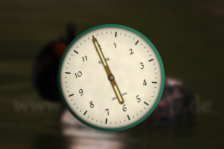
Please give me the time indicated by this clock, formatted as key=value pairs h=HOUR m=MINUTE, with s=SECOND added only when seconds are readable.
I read h=6 m=0
